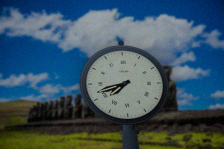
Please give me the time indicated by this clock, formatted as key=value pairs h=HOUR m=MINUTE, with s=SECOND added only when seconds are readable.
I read h=7 m=42
